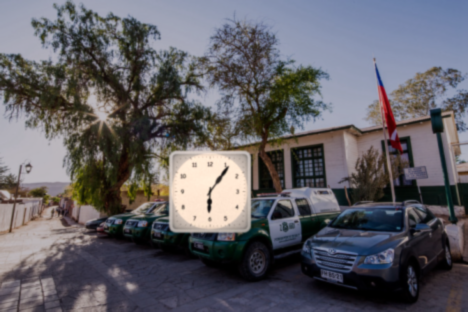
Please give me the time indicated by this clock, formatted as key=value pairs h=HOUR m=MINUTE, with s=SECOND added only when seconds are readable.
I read h=6 m=6
